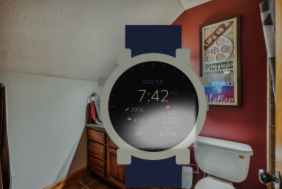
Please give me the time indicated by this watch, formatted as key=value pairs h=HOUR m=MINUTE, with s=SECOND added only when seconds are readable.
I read h=7 m=42
